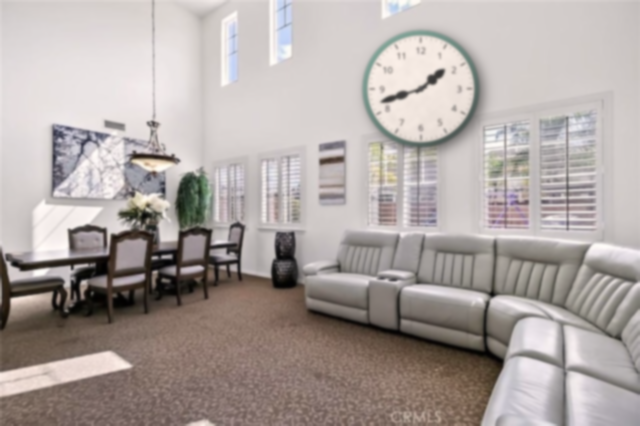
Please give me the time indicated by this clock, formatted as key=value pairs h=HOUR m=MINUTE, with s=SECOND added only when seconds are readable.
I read h=1 m=42
